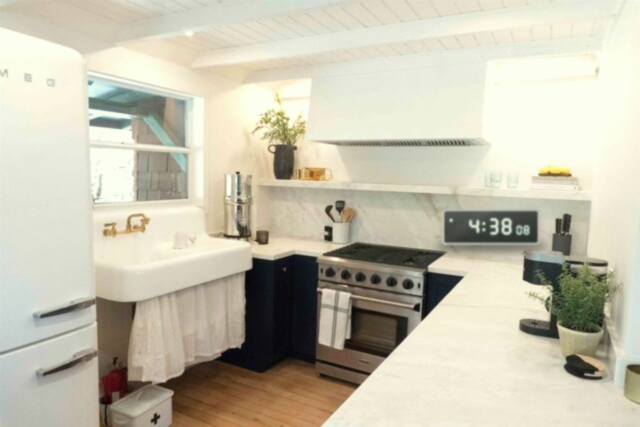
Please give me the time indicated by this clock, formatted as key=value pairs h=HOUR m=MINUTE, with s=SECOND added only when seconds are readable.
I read h=4 m=38
